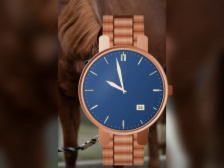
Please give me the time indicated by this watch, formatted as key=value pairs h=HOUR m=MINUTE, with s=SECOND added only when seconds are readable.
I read h=9 m=58
